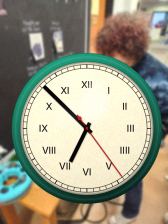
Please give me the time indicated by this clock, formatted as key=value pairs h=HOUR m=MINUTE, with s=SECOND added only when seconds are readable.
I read h=6 m=52 s=24
